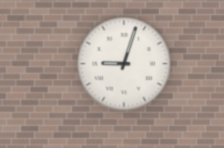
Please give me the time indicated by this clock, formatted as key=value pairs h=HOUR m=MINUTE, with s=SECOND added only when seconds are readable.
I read h=9 m=3
